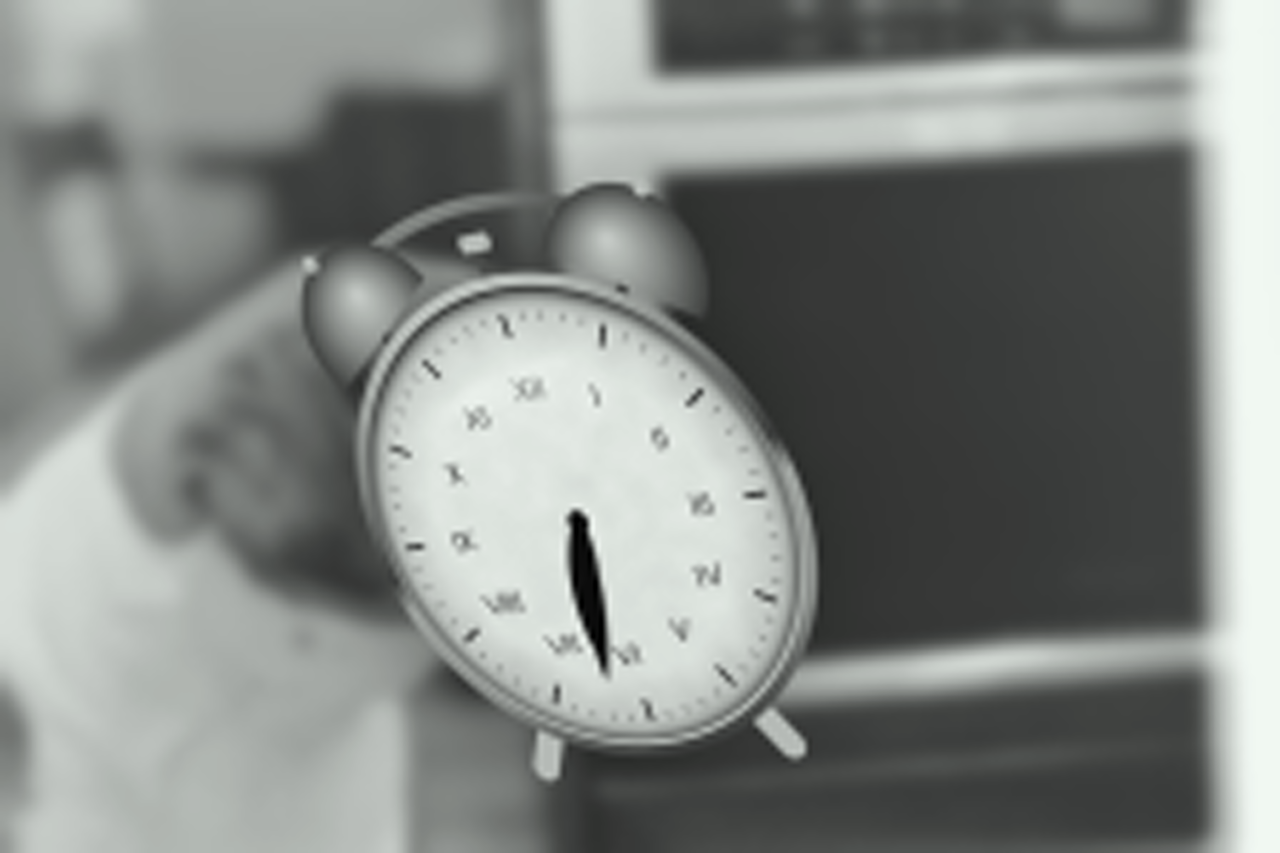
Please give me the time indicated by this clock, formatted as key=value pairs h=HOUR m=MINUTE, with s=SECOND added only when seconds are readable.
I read h=6 m=32
